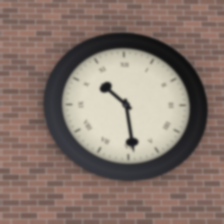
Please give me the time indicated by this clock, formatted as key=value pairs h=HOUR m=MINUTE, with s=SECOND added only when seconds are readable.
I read h=10 m=29
